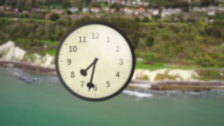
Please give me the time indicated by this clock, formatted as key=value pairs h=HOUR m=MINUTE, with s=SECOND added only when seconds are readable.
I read h=7 m=32
